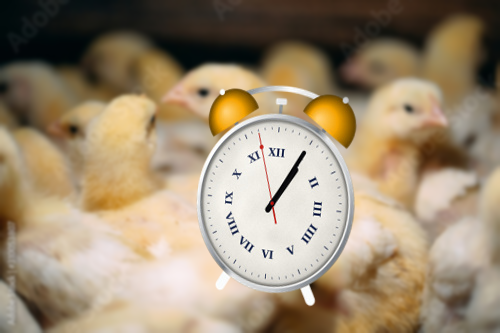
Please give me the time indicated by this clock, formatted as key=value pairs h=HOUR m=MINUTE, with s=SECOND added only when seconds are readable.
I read h=1 m=4 s=57
